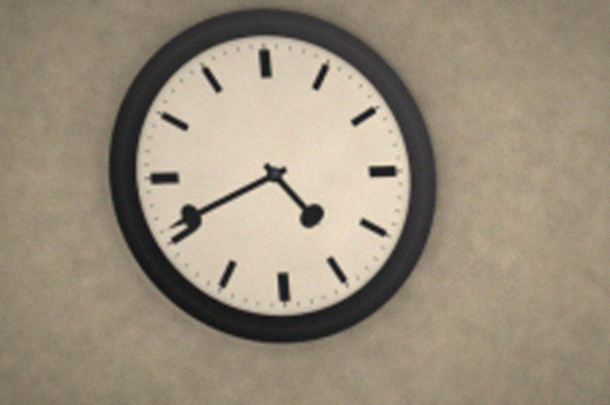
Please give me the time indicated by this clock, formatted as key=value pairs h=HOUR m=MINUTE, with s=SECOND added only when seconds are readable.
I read h=4 m=41
